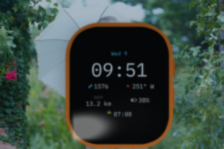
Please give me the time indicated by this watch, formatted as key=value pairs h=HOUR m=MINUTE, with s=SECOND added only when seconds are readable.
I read h=9 m=51
